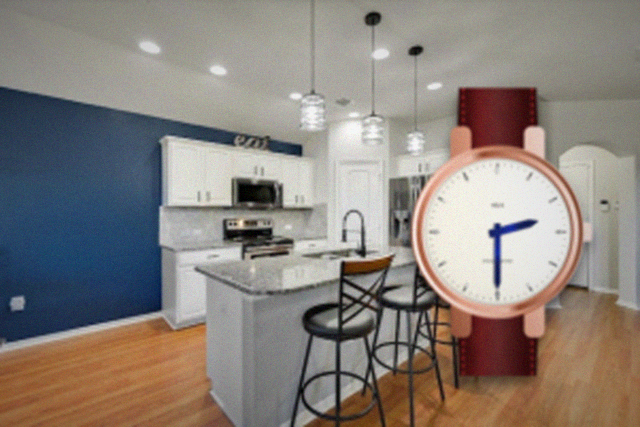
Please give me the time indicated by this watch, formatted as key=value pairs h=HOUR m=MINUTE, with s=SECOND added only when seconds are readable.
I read h=2 m=30
